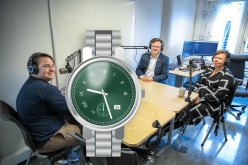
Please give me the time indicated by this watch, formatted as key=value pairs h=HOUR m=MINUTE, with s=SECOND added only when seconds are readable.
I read h=9 m=27
